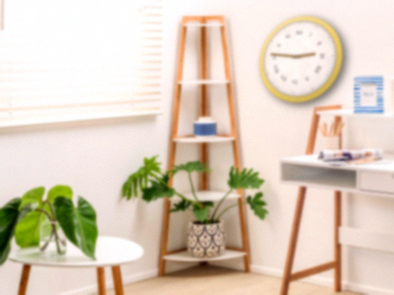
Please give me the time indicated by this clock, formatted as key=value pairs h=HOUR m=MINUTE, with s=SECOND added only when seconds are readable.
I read h=2 m=46
